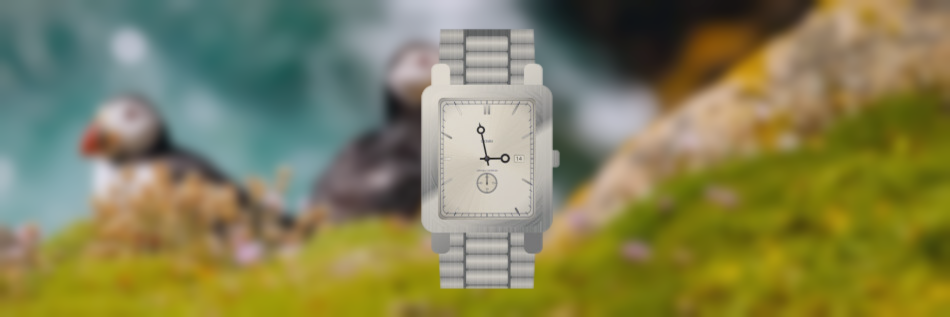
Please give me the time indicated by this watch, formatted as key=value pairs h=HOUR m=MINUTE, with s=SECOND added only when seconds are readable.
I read h=2 m=58
